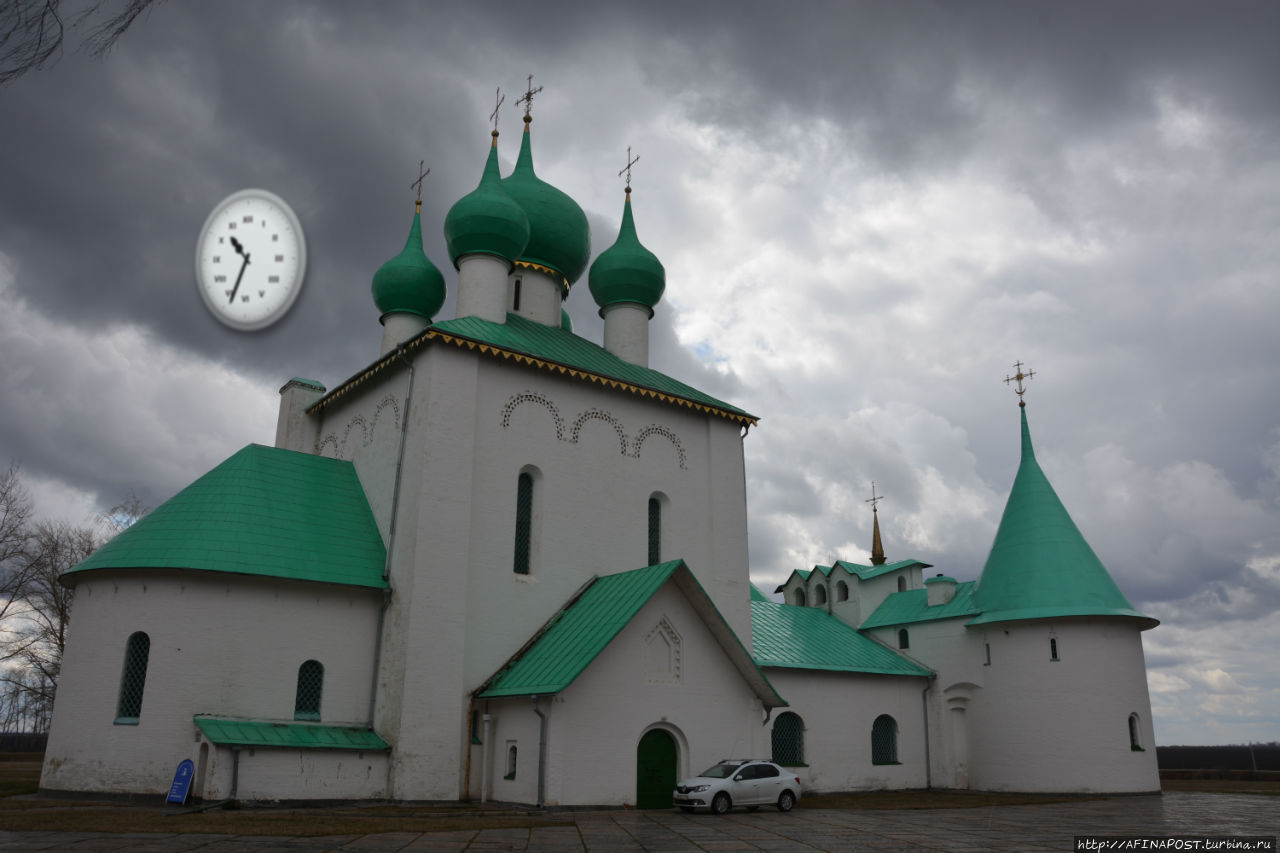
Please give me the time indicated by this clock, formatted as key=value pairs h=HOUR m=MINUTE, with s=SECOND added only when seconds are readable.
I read h=10 m=34
